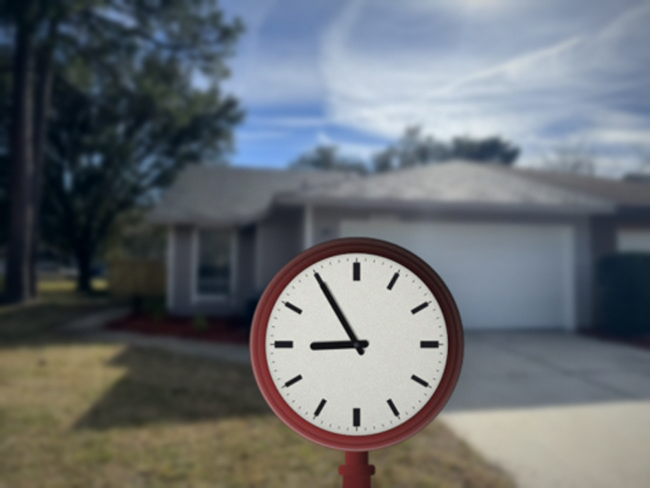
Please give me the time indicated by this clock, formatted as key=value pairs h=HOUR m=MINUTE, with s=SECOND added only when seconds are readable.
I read h=8 m=55
